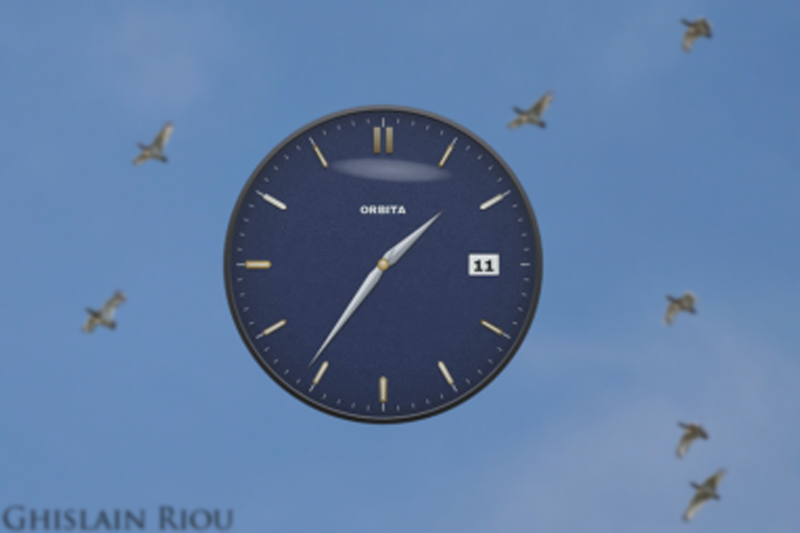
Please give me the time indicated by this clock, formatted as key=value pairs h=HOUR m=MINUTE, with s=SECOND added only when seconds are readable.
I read h=1 m=36
